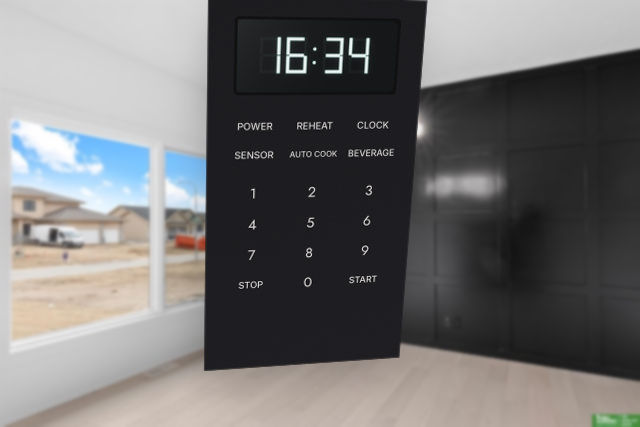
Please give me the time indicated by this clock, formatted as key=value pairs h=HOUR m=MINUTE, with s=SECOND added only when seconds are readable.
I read h=16 m=34
